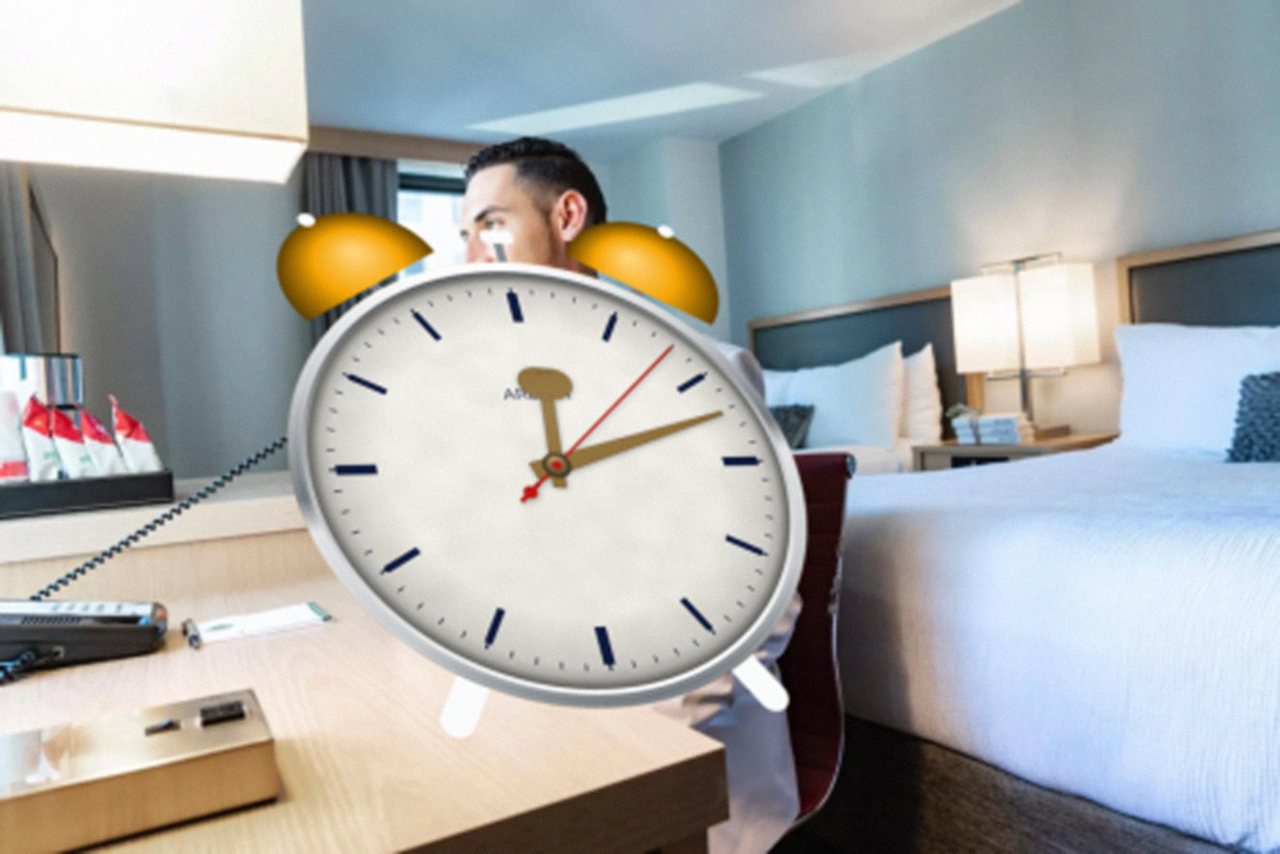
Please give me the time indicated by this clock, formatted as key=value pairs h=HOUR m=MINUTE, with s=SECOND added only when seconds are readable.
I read h=12 m=12 s=8
